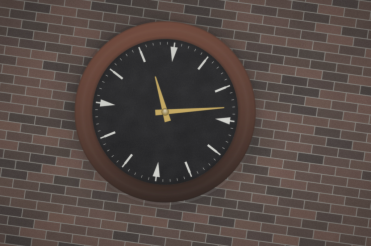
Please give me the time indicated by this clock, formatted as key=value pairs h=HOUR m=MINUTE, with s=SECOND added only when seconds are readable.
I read h=11 m=13
